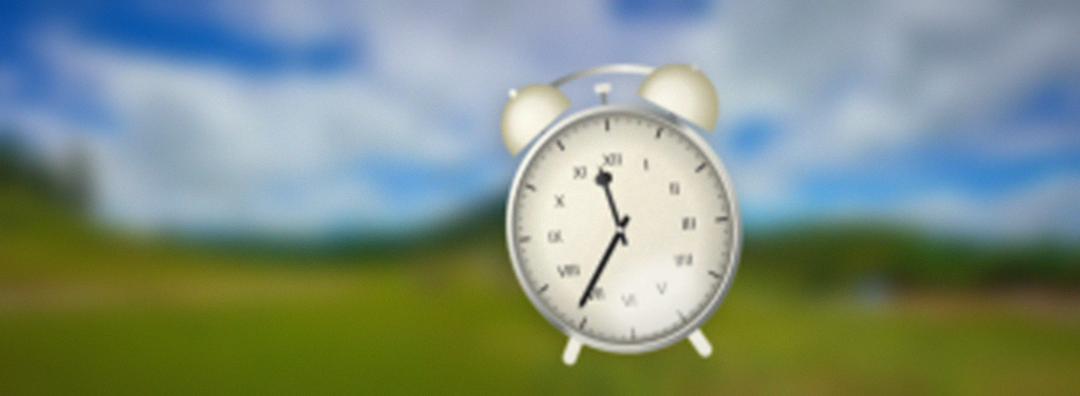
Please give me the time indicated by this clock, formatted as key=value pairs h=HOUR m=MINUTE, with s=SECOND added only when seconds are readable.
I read h=11 m=36
